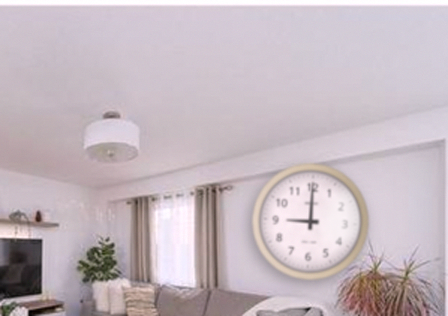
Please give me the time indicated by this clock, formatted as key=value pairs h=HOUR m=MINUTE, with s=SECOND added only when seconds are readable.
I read h=9 m=0
